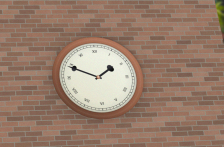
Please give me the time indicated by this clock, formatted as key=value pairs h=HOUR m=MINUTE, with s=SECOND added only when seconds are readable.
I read h=1 m=49
